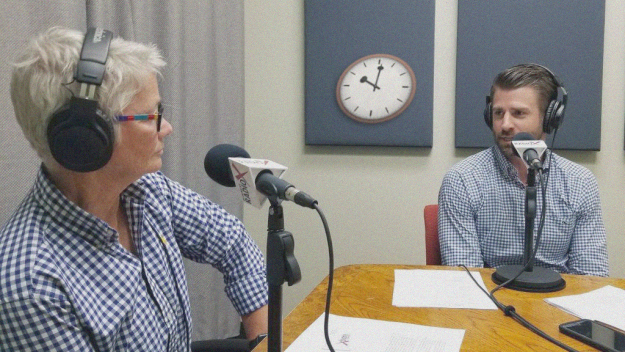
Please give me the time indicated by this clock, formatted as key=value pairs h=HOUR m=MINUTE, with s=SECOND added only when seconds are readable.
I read h=10 m=1
